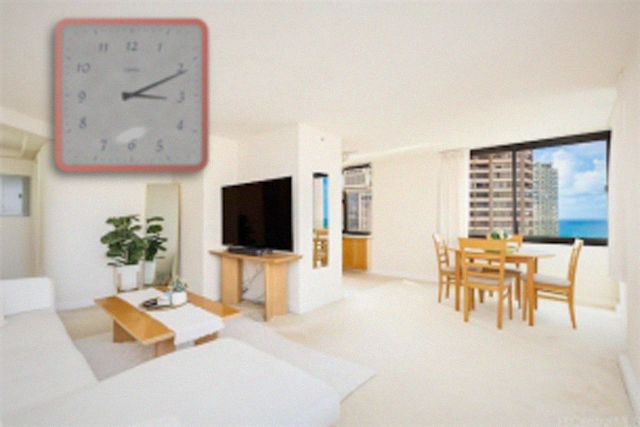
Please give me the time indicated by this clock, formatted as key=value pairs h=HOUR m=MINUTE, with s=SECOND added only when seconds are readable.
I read h=3 m=11
